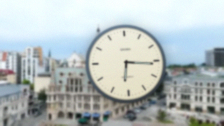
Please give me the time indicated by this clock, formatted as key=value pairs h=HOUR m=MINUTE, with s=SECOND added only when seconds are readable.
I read h=6 m=16
